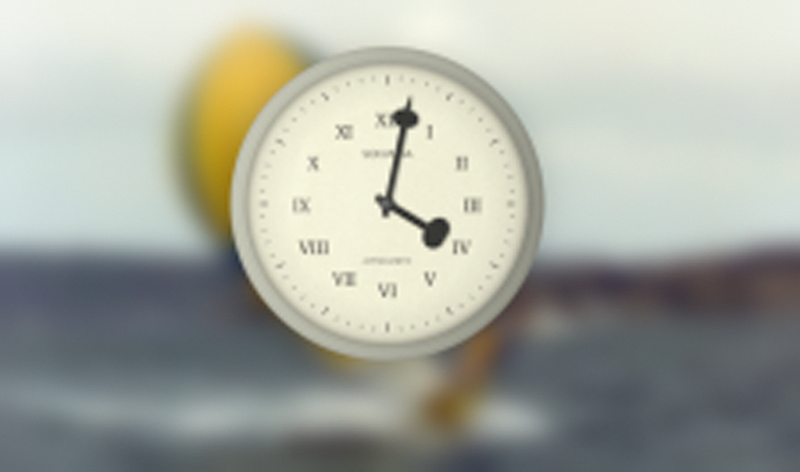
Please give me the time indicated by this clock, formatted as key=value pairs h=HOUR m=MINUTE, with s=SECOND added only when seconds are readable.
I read h=4 m=2
